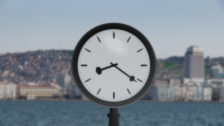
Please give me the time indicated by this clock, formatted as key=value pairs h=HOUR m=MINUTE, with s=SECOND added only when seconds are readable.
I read h=8 m=21
